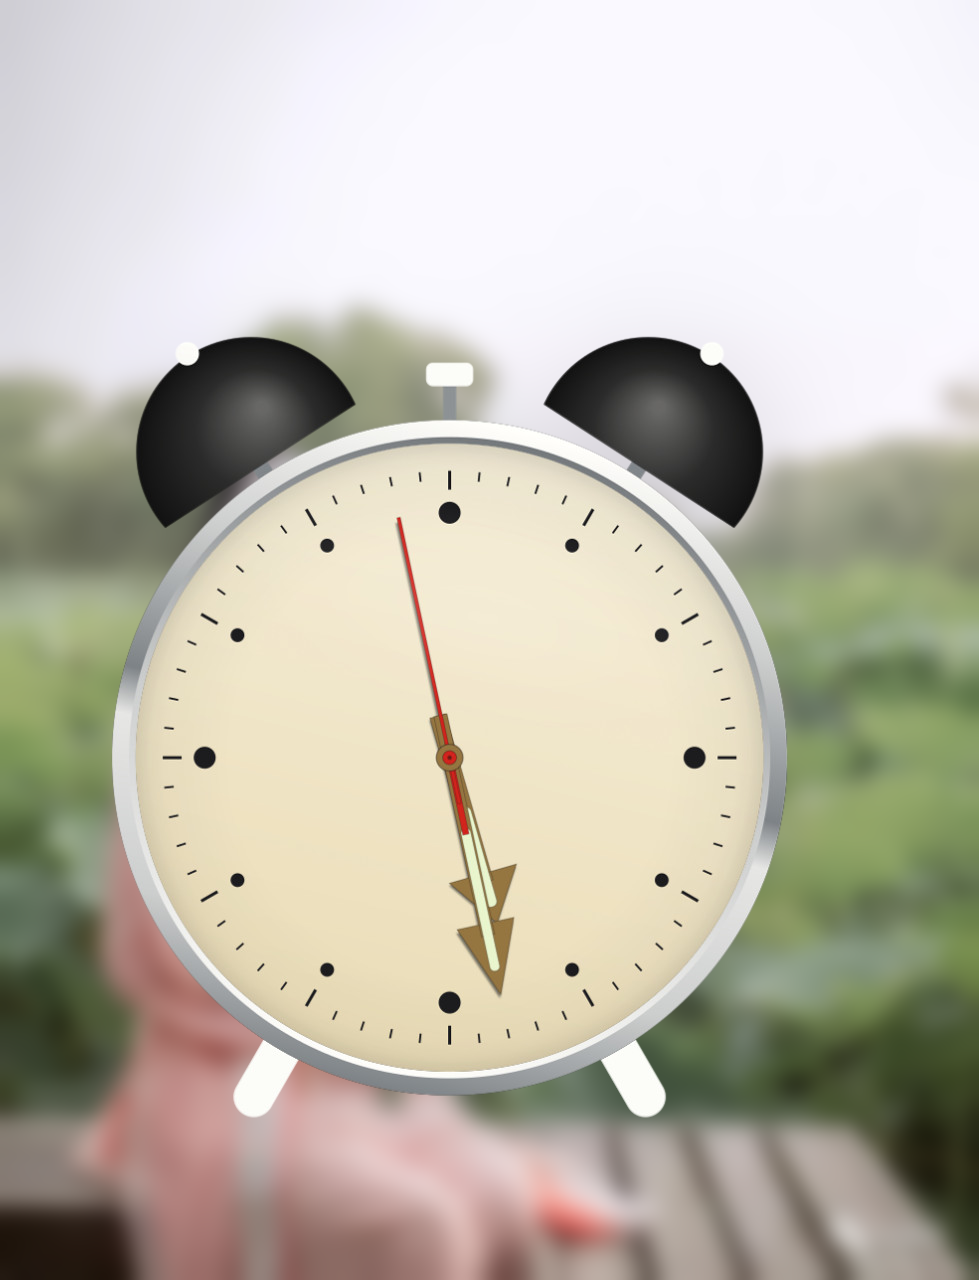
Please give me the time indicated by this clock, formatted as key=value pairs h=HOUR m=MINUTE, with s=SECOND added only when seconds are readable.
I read h=5 m=27 s=58
